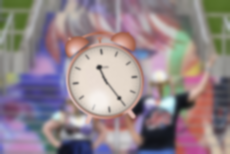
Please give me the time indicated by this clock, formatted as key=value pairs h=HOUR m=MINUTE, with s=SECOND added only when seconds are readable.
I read h=11 m=25
